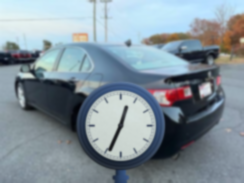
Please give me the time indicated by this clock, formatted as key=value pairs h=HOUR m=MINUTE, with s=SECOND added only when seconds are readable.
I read h=12 m=34
